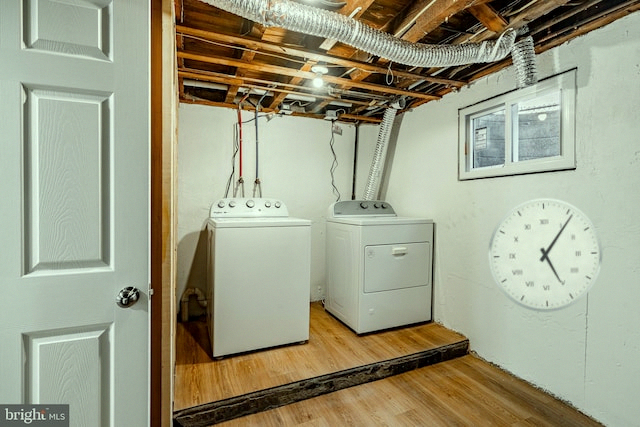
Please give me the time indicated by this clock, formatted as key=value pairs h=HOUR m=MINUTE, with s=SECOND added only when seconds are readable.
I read h=5 m=6
